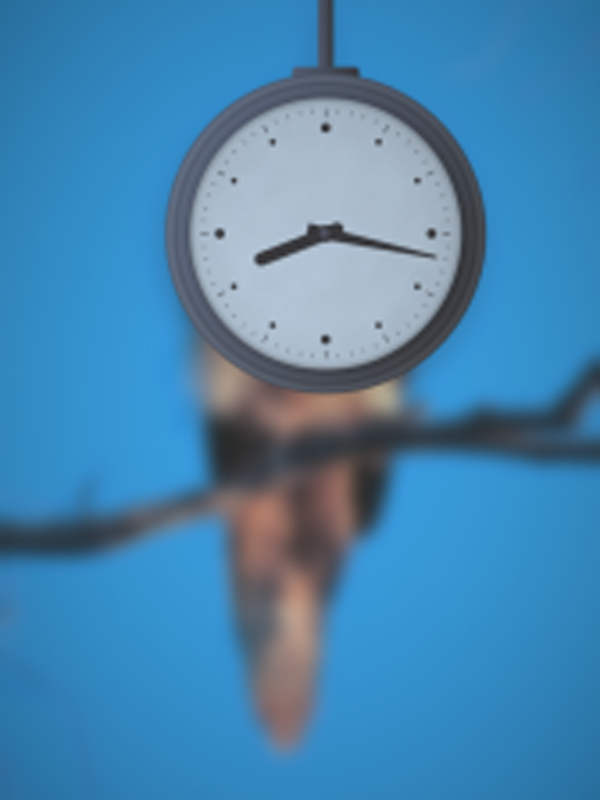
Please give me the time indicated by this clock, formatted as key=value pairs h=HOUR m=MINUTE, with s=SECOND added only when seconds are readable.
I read h=8 m=17
